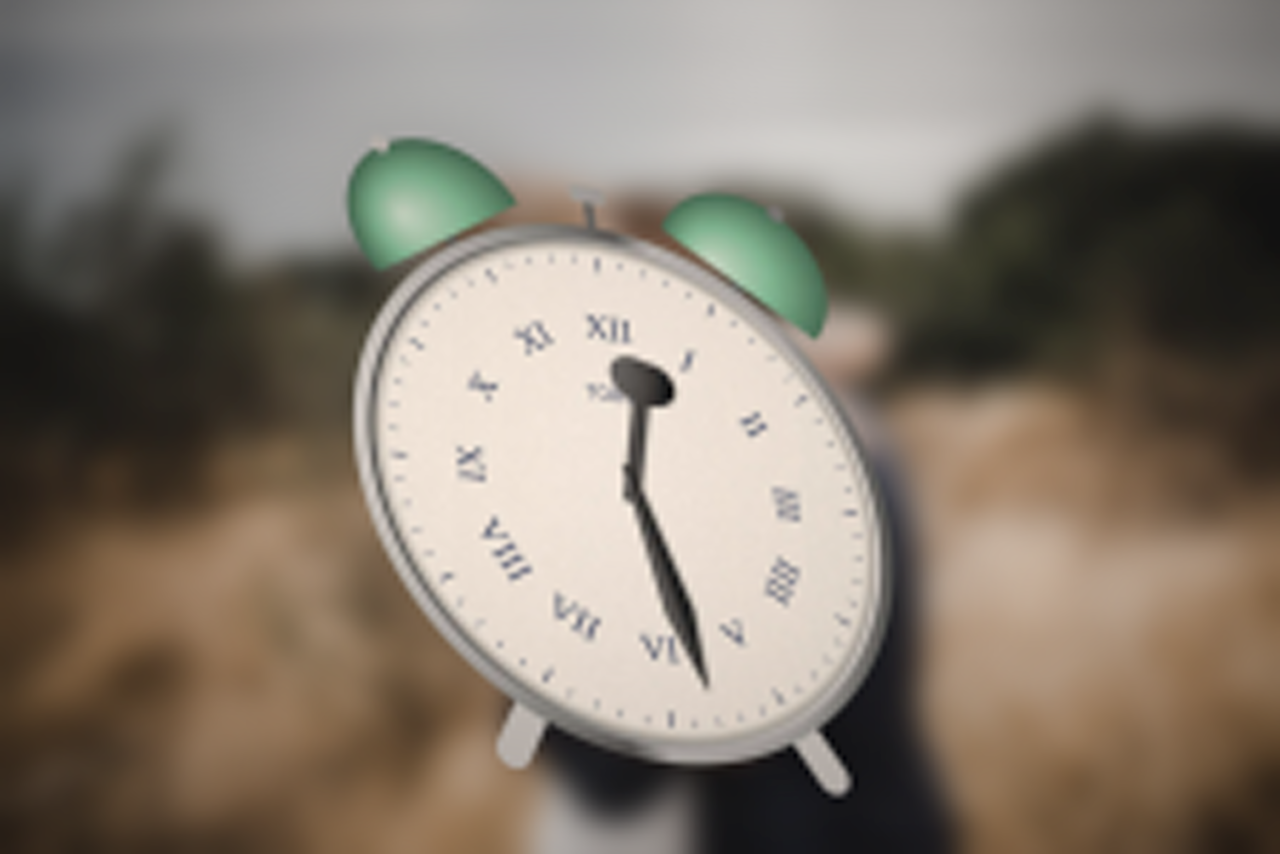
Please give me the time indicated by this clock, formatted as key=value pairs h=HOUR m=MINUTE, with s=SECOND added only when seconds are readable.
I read h=12 m=28
